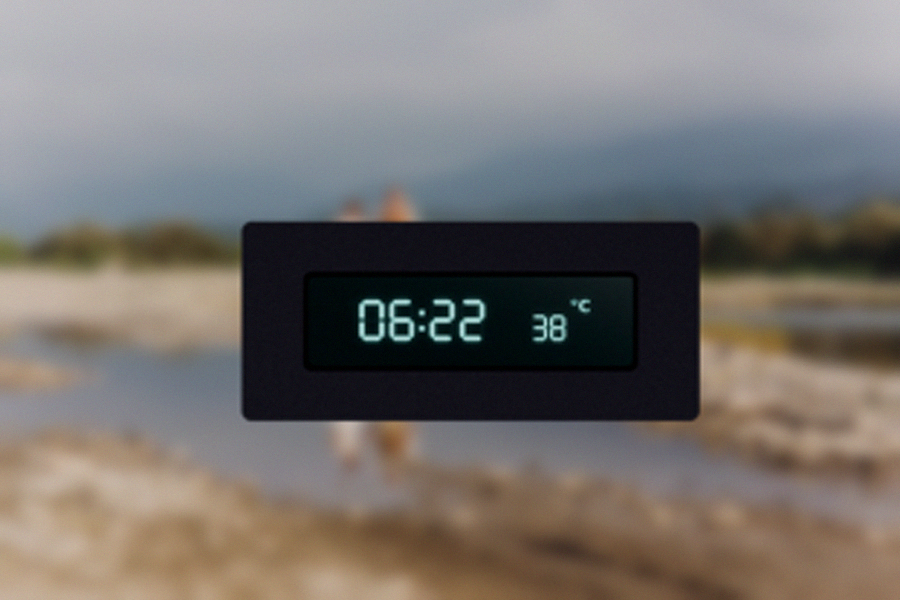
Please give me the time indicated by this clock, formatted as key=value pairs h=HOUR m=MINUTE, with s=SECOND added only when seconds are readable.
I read h=6 m=22
